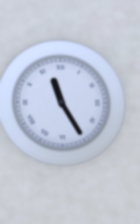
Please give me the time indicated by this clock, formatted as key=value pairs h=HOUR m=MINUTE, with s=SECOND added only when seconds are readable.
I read h=11 m=25
